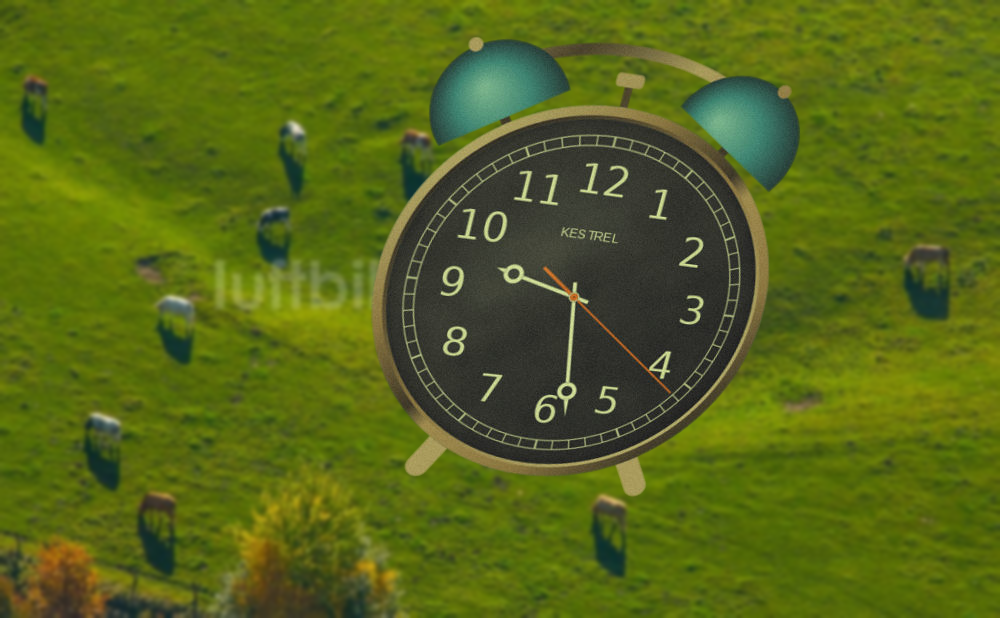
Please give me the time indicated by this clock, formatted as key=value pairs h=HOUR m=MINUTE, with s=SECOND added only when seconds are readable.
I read h=9 m=28 s=21
